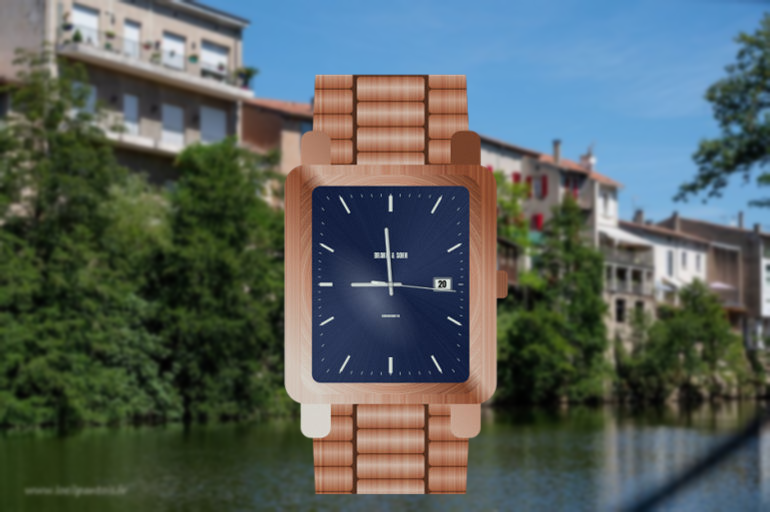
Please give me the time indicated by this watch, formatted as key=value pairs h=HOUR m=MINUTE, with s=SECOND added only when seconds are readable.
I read h=8 m=59 s=16
